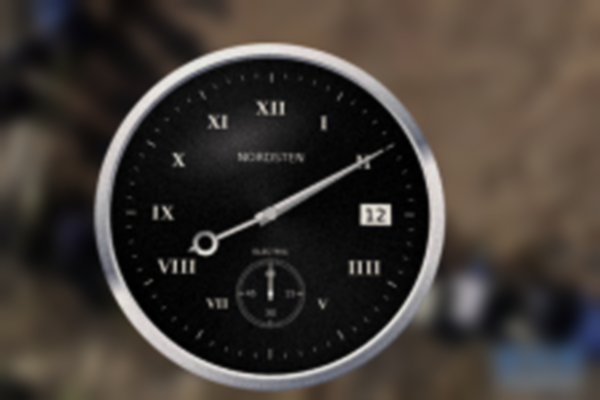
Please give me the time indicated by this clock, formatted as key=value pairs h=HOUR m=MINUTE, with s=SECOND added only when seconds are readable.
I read h=8 m=10
